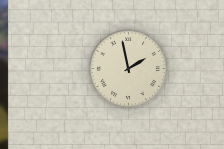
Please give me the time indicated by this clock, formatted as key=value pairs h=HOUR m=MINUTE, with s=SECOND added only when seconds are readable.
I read h=1 m=58
